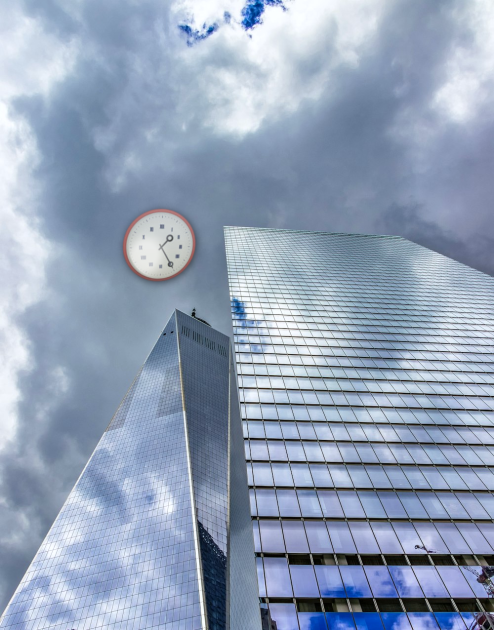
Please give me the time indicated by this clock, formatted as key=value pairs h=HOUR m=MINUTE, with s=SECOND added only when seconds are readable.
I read h=1 m=25
